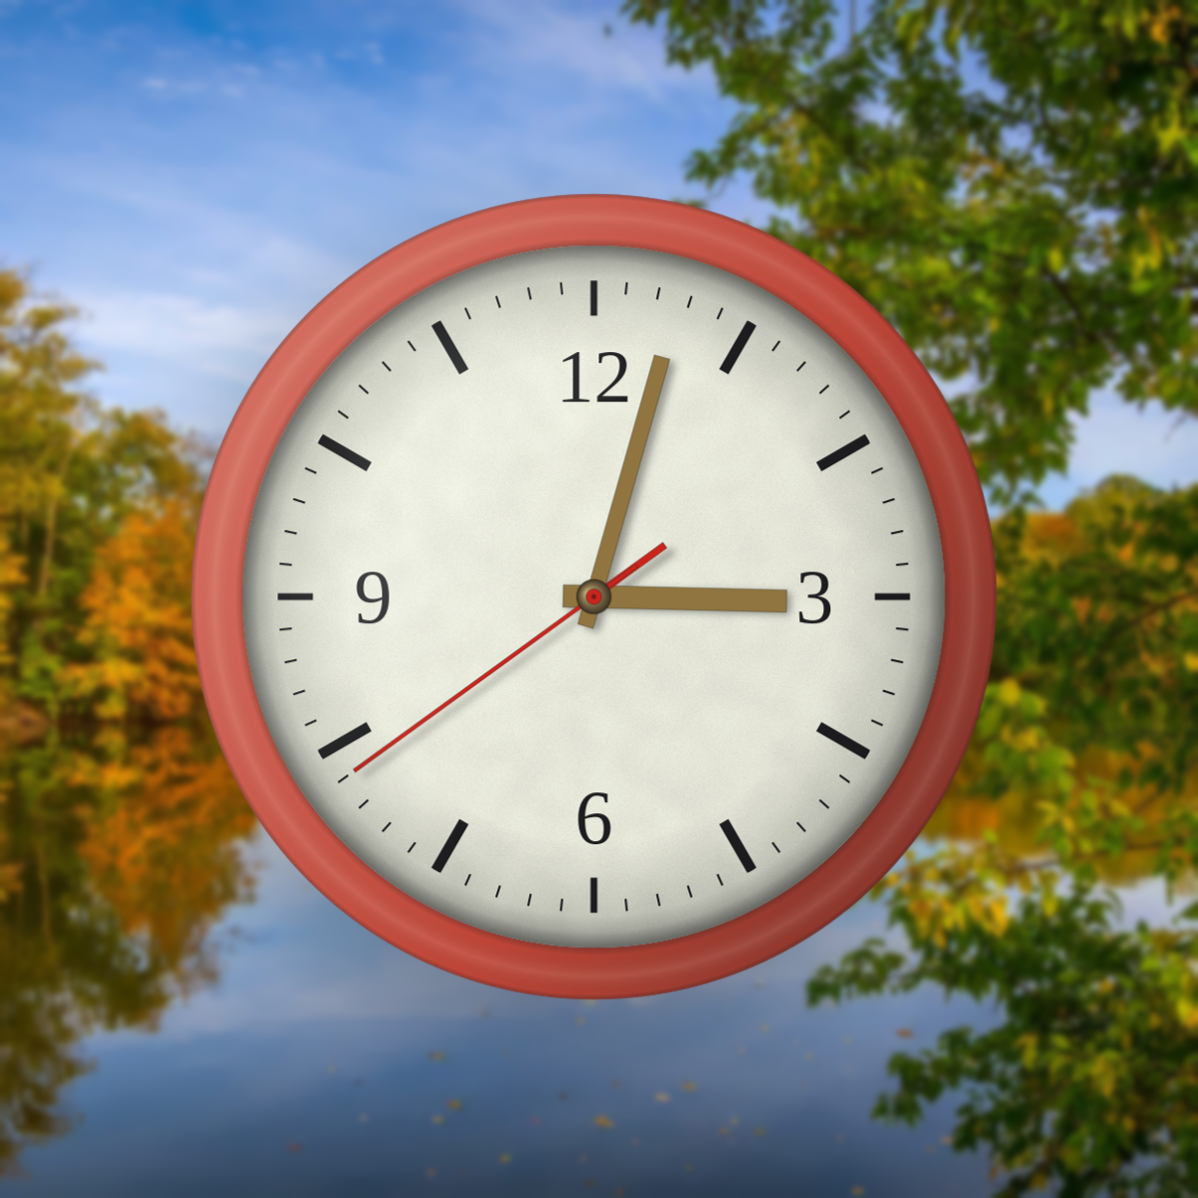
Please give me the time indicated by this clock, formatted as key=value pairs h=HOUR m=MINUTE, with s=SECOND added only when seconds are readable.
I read h=3 m=2 s=39
